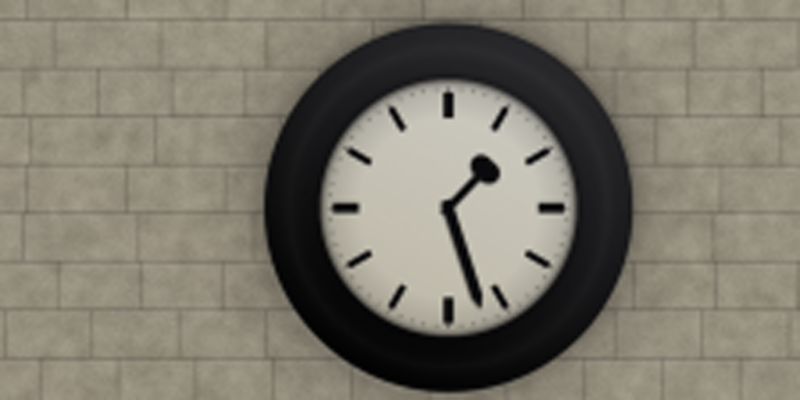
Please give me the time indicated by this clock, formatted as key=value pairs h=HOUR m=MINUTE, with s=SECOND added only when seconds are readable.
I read h=1 m=27
